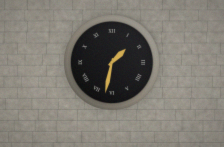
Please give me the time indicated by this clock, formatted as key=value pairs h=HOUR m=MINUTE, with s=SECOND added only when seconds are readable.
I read h=1 m=32
